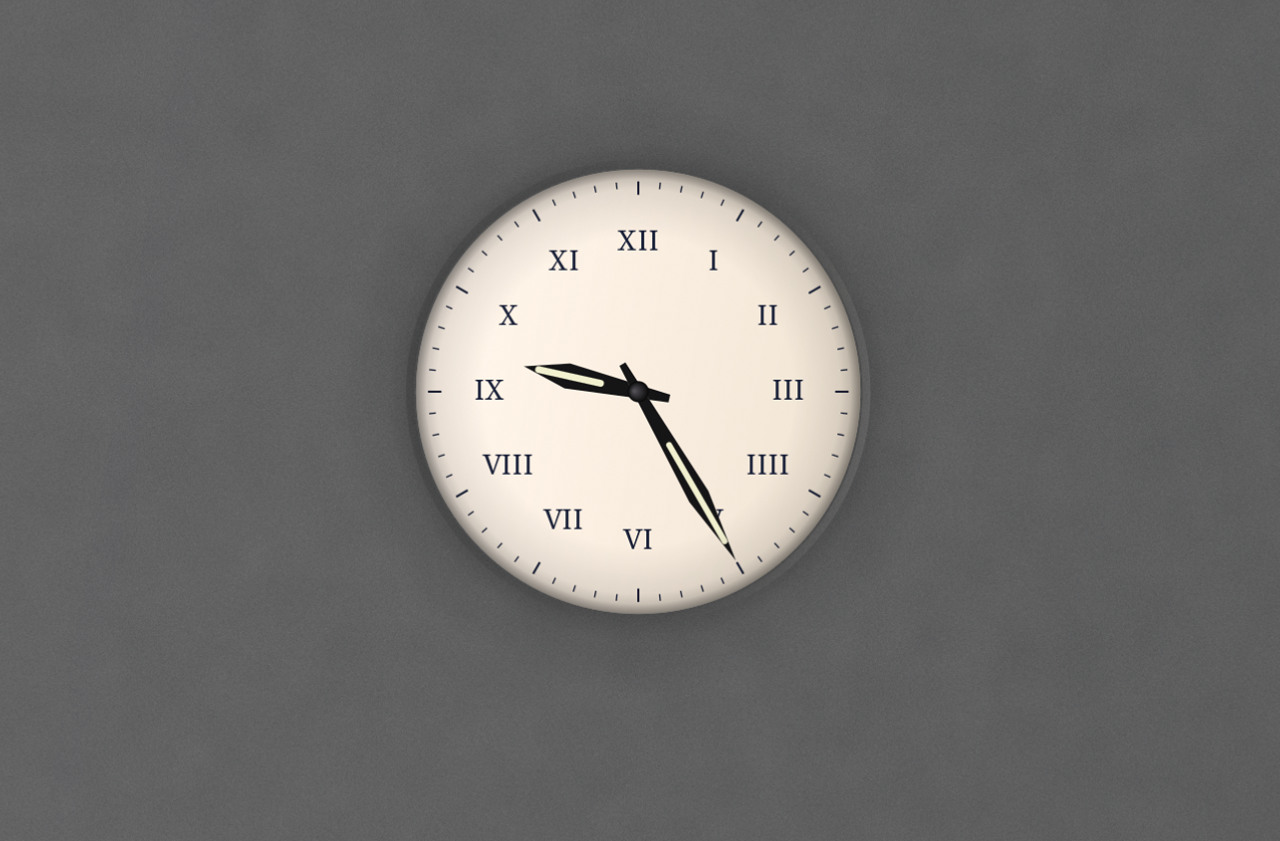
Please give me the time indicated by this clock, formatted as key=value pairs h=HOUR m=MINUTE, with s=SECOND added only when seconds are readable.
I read h=9 m=25
